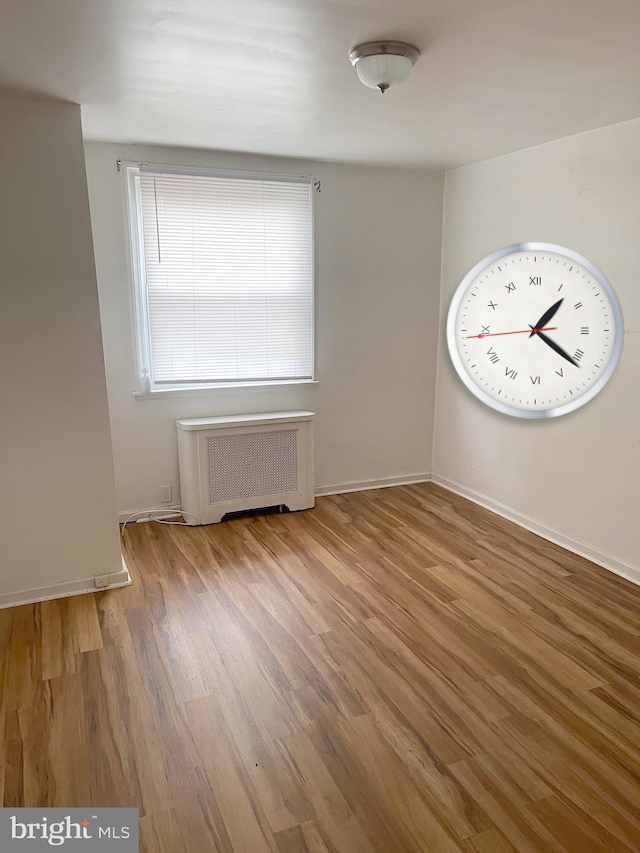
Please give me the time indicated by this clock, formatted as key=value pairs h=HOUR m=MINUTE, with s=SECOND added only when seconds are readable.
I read h=1 m=21 s=44
